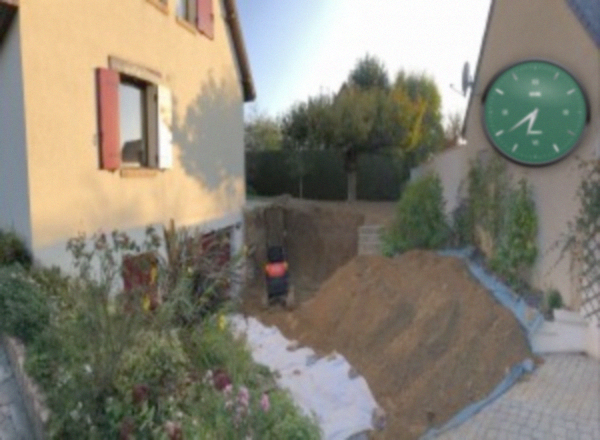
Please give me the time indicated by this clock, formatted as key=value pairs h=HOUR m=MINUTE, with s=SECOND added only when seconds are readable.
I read h=6 m=39
